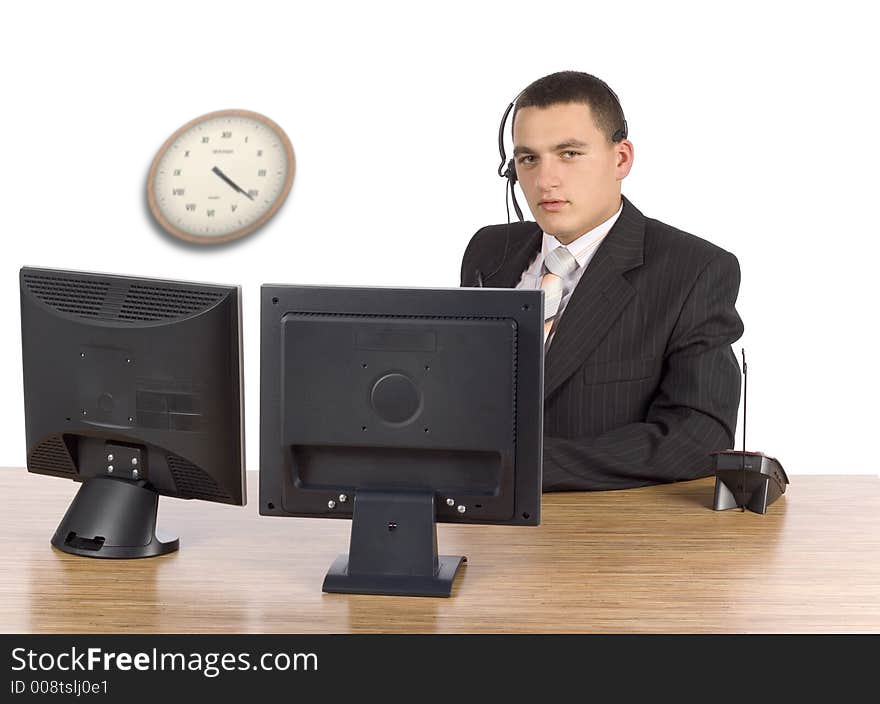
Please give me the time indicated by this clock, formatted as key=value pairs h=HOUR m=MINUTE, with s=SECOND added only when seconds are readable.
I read h=4 m=21
